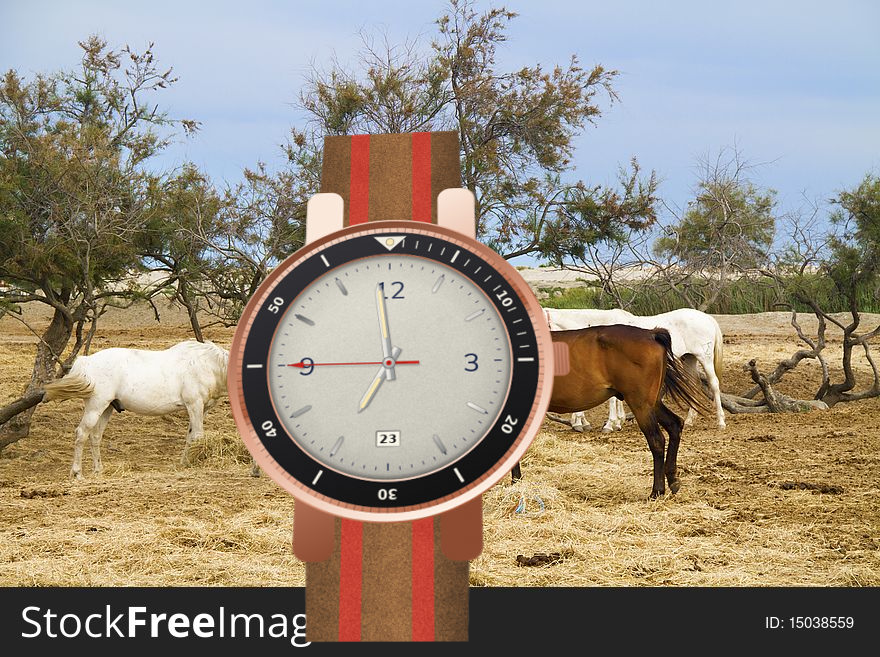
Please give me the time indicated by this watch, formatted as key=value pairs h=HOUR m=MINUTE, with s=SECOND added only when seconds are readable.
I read h=6 m=58 s=45
